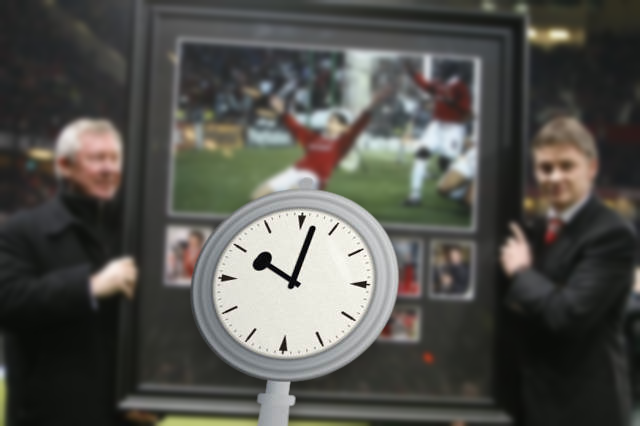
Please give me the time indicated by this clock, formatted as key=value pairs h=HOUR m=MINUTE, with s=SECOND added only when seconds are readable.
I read h=10 m=2
